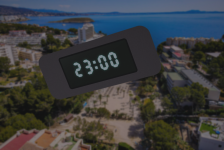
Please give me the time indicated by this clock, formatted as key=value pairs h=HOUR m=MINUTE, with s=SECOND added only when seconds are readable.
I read h=23 m=0
